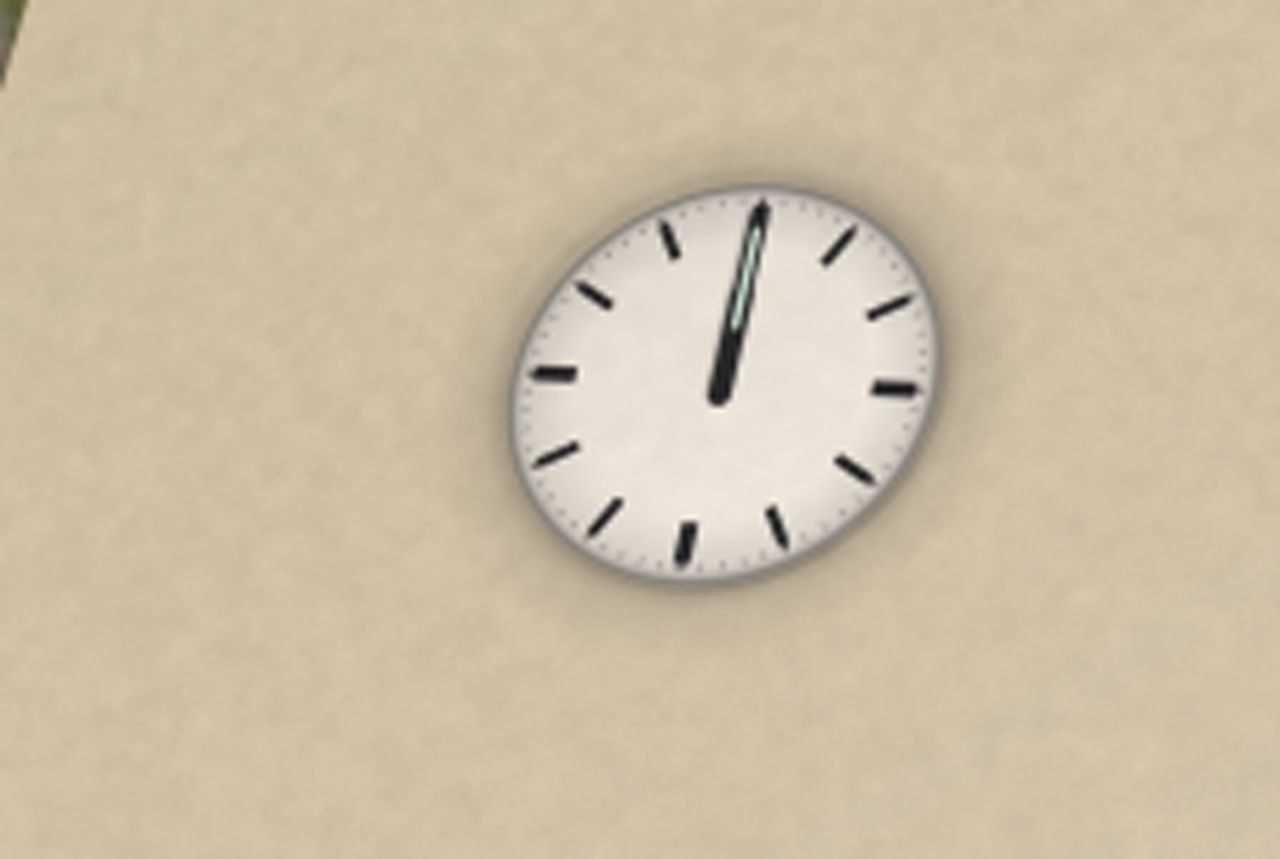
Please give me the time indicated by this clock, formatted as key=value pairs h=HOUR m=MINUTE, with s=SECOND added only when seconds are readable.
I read h=12 m=0
